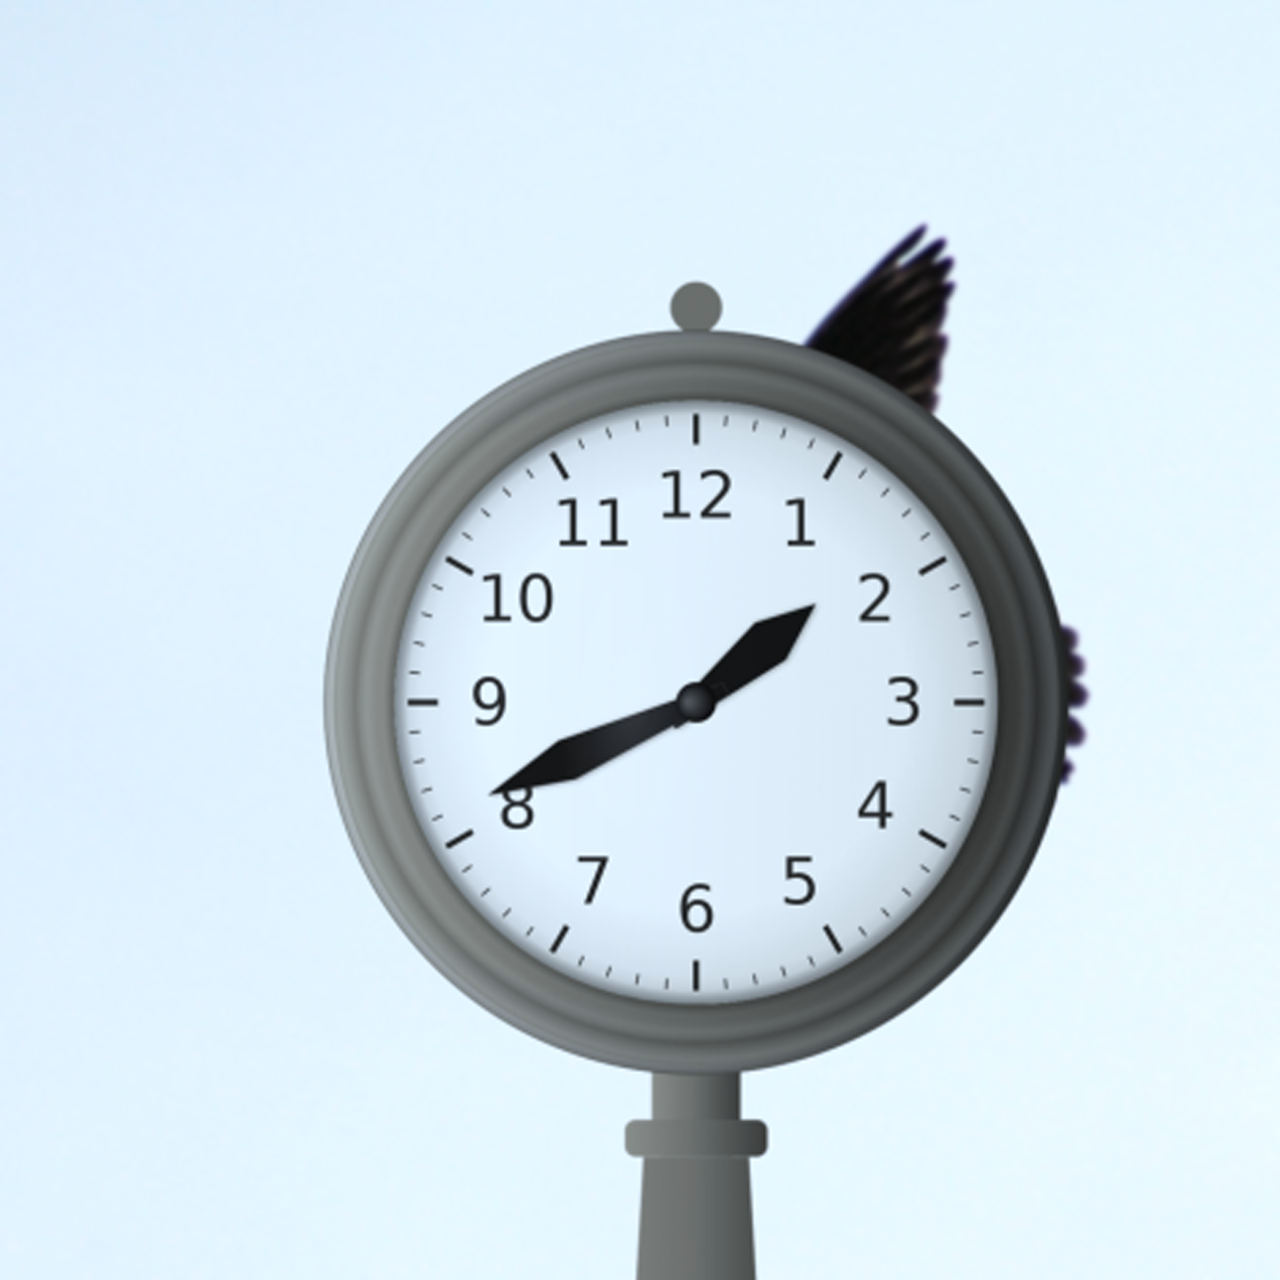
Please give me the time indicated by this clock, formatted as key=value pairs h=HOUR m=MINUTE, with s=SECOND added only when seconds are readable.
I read h=1 m=41
